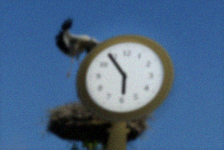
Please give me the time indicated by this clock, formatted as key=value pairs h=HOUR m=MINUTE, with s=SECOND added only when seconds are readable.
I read h=5 m=54
